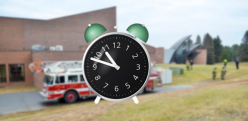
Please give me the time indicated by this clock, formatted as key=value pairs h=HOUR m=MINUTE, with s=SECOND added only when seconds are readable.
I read h=10 m=48
